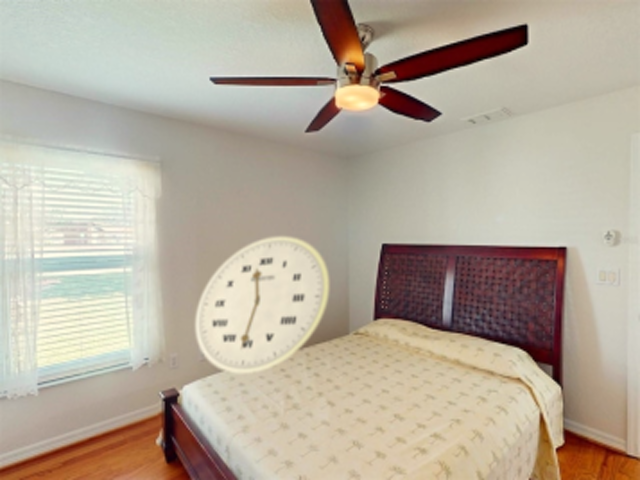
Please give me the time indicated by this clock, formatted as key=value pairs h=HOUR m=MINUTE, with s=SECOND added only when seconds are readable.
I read h=11 m=31
